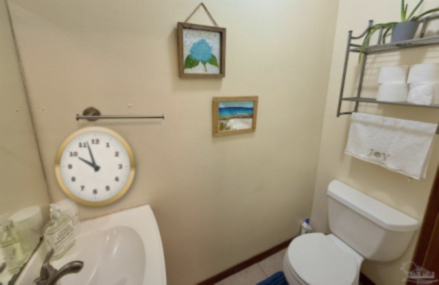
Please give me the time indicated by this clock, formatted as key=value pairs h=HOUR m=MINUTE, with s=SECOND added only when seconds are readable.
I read h=9 m=57
